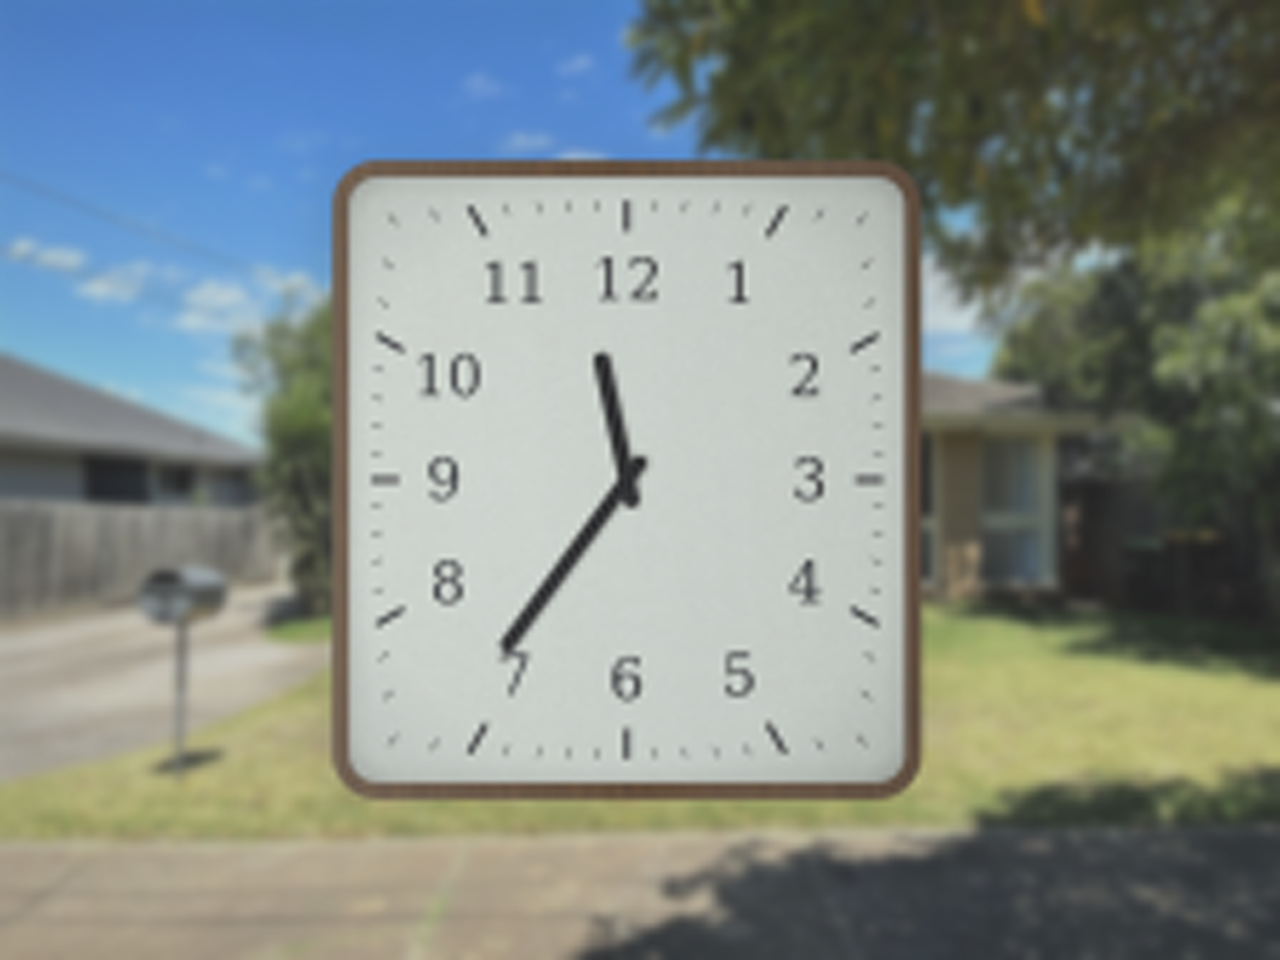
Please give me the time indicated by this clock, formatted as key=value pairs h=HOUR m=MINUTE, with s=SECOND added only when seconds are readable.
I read h=11 m=36
